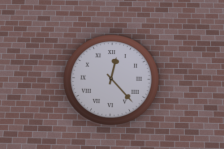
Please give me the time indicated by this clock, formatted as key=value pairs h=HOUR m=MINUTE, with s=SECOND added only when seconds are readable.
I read h=12 m=23
